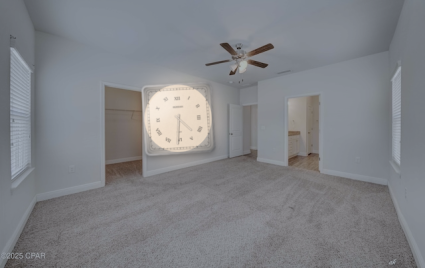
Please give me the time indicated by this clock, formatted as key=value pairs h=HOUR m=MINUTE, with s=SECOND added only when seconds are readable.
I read h=4 m=31
